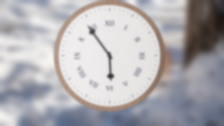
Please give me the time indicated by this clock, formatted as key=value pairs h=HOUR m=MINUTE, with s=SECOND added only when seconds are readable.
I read h=5 m=54
